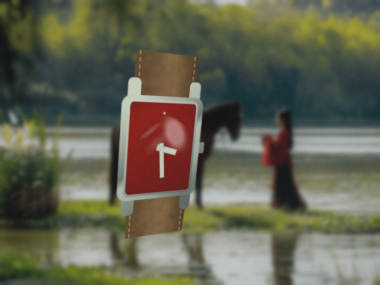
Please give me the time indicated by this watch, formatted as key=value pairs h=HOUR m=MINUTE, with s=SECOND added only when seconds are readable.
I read h=3 m=29
